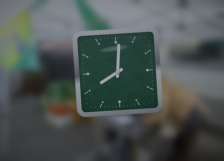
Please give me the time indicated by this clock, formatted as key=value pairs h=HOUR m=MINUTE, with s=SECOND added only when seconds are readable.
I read h=8 m=1
